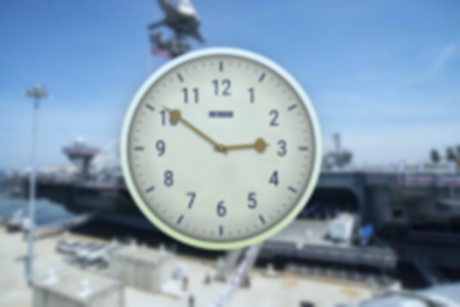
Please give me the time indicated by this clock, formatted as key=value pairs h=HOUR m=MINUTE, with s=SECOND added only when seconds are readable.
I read h=2 m=51
